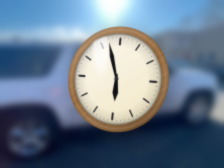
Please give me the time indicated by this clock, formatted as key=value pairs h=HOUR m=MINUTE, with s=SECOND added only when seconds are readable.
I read h=5 m=57
